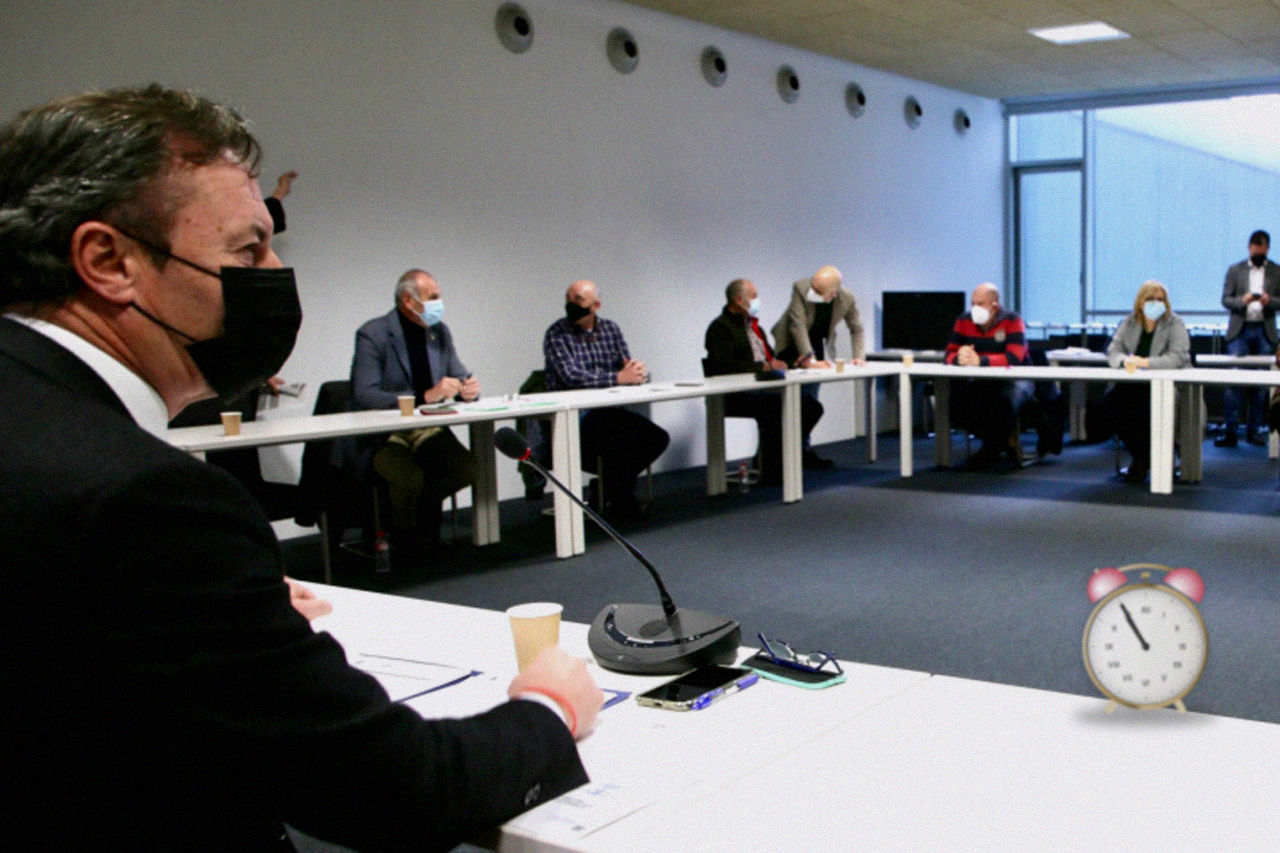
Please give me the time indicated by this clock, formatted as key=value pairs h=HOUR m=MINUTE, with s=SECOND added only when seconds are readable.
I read h=10 m=55
